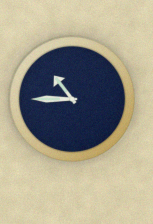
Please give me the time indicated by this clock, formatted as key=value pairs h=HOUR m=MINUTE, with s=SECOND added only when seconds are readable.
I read h=10 m=45
